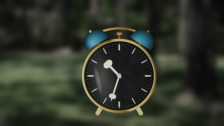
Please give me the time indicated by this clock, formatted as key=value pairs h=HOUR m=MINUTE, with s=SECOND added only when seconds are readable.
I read h=10 m=33
